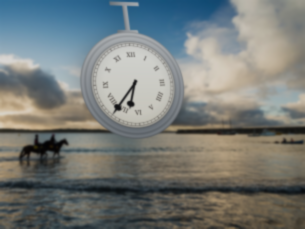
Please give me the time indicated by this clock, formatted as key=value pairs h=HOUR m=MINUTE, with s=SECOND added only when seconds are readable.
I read h=6 m=37
